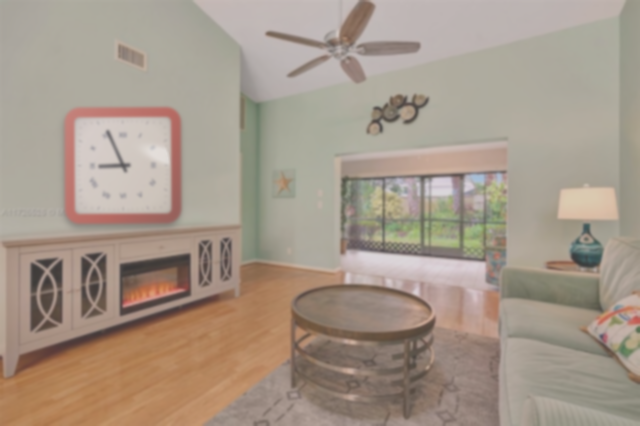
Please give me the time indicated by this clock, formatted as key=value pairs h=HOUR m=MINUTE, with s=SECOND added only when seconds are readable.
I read h=8 m=56
